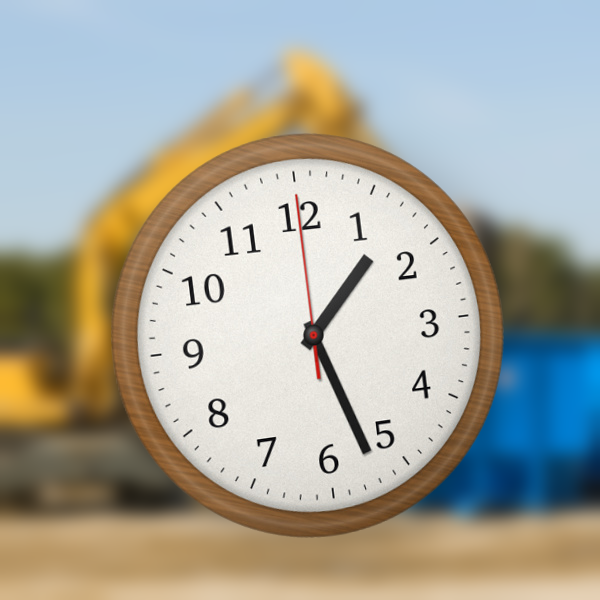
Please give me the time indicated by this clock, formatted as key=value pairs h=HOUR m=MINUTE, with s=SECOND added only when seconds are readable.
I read h=1 m=27 s=0
